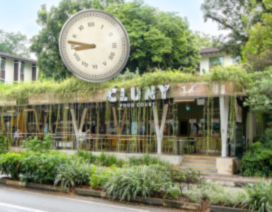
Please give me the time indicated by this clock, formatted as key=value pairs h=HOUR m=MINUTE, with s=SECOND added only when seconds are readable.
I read h=8 m=47
